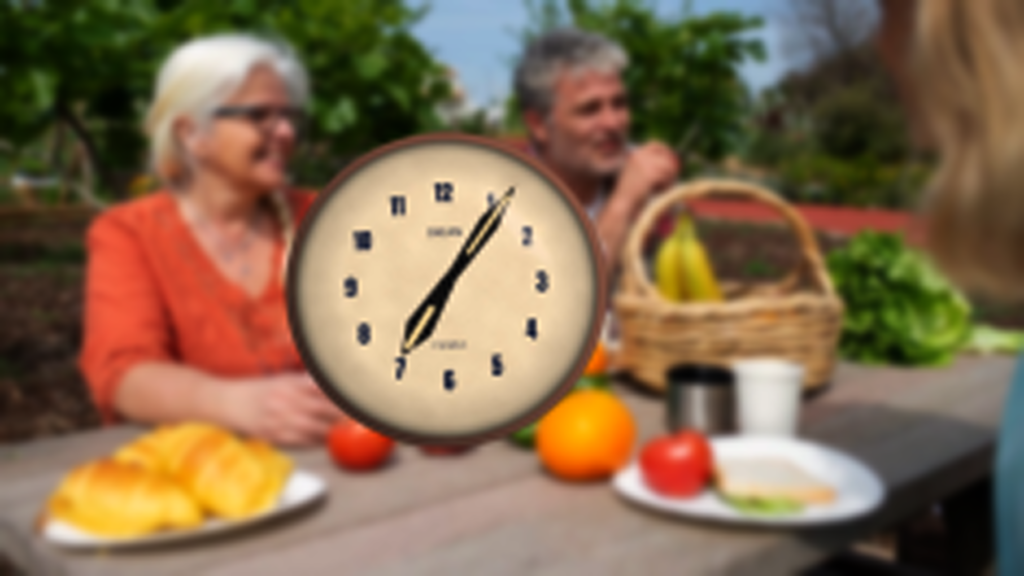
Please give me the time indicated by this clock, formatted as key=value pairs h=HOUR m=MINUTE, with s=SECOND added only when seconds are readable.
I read h=7 m=6
